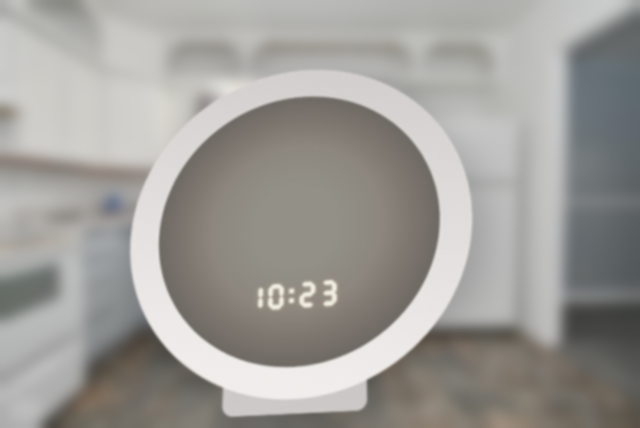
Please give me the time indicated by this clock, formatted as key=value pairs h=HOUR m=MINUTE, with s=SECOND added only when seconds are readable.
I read h=10 m=23
